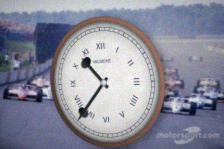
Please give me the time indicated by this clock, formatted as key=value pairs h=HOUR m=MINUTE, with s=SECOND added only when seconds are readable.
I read h=10 m=37
